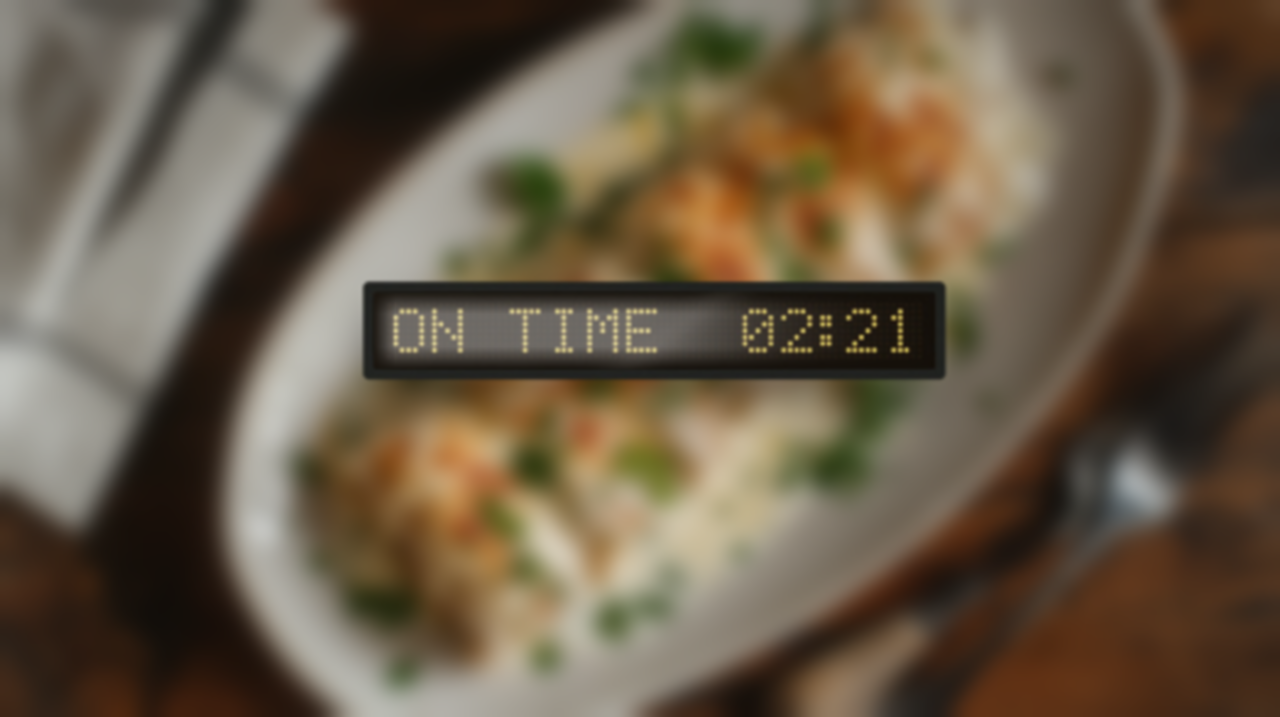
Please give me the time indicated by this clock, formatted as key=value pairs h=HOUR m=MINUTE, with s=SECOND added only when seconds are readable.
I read h=2 m=21
